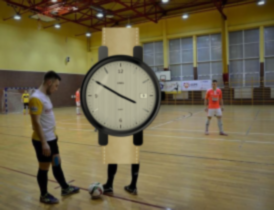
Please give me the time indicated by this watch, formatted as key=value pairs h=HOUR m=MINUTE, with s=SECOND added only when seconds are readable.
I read h=3 m=50
